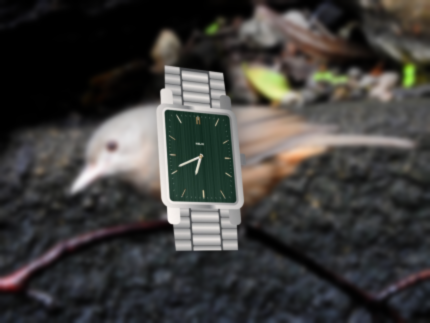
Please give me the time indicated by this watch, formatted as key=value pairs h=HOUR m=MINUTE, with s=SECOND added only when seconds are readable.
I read h=6 m=41
